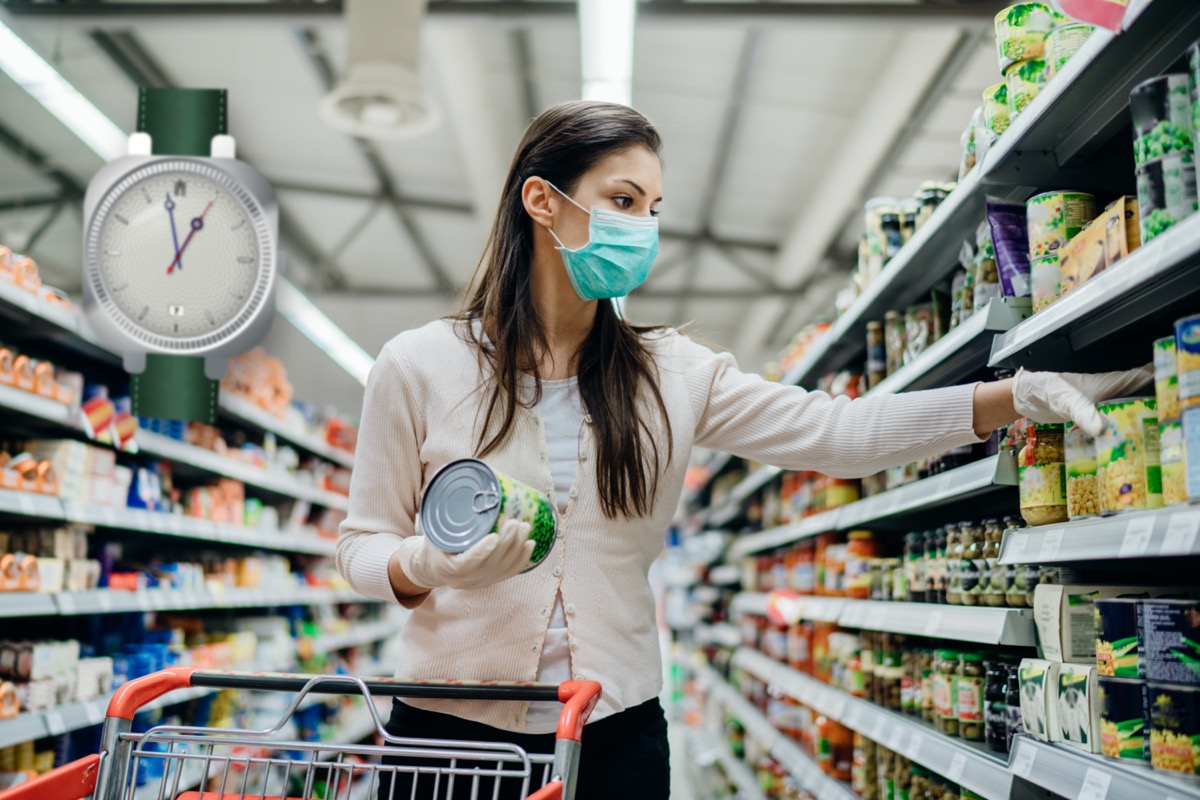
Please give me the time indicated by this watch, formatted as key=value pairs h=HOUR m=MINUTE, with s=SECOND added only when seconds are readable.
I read h=12 m=58 s=5
